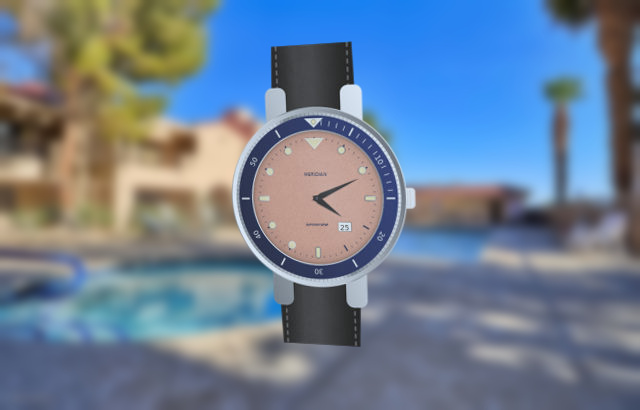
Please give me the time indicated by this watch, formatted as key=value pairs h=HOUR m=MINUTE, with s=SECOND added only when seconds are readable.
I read h=4 m=11
